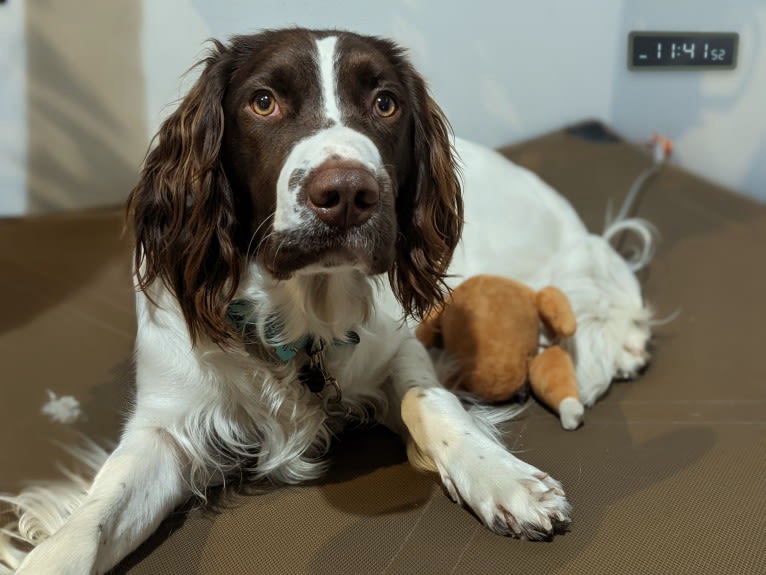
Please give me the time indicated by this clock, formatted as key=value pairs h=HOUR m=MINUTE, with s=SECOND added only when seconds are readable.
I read h=11 m=41
